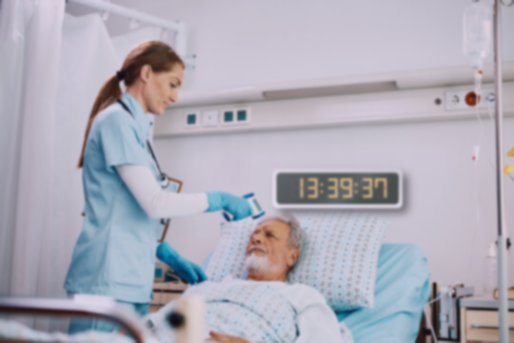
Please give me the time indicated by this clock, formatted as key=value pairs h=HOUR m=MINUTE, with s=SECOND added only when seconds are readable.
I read h=13 m=39 s=37
